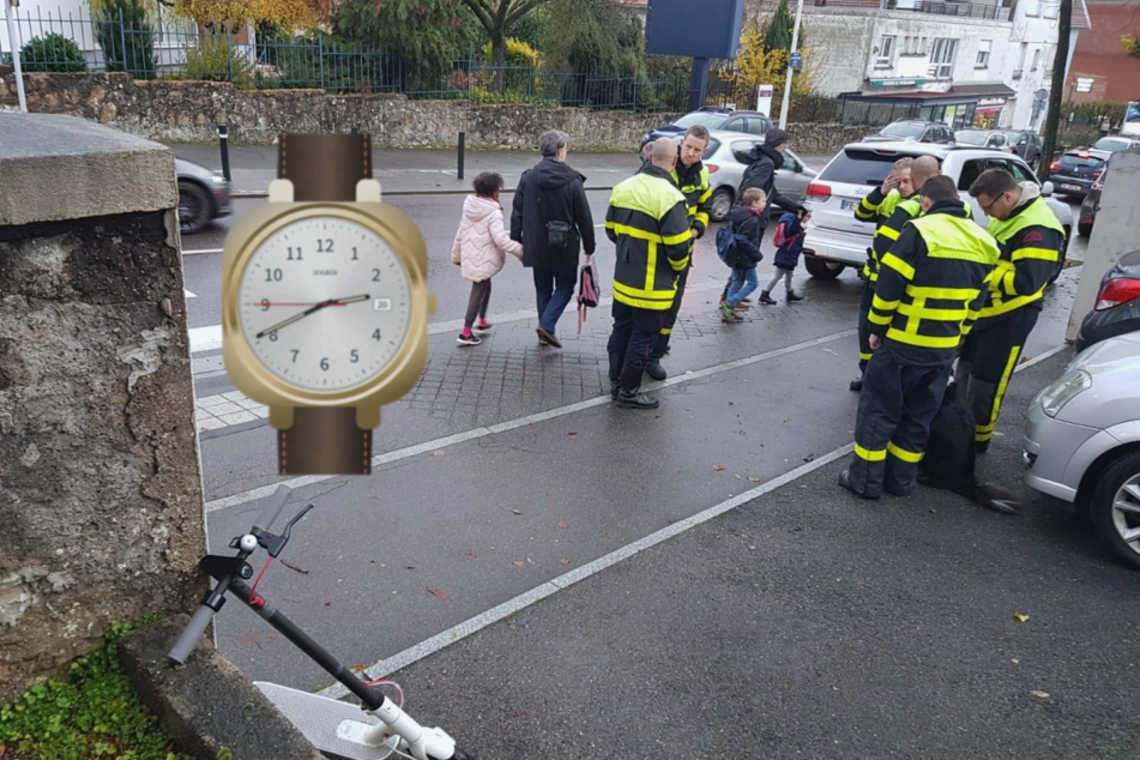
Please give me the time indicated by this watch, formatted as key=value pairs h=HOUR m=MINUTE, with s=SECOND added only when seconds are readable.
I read h=2 m=40 s=45
